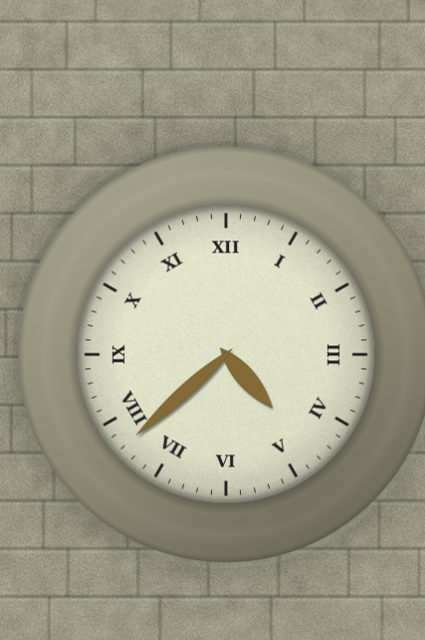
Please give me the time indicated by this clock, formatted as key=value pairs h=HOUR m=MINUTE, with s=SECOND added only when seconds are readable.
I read h=4 m=38
